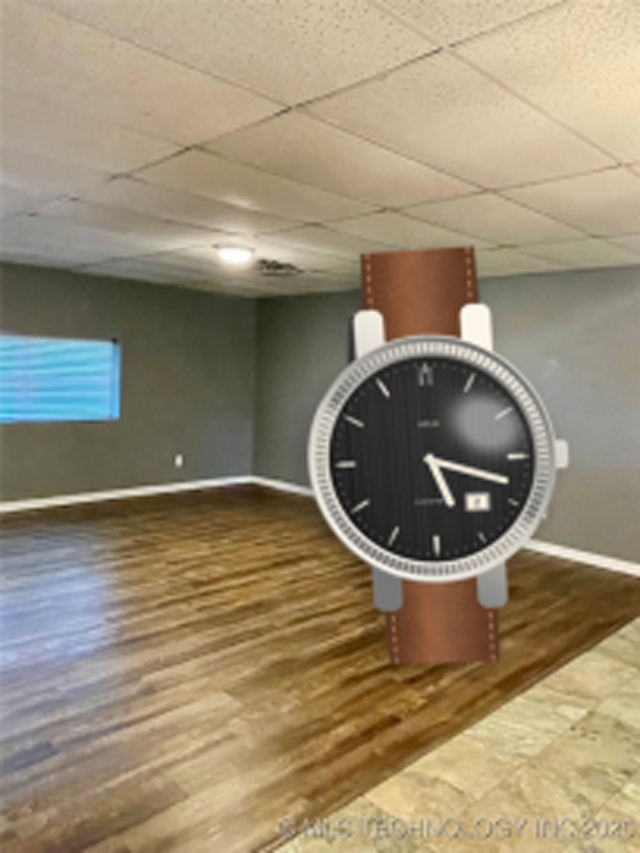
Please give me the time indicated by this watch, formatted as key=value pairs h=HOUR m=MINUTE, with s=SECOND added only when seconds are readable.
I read h=5 m=18
